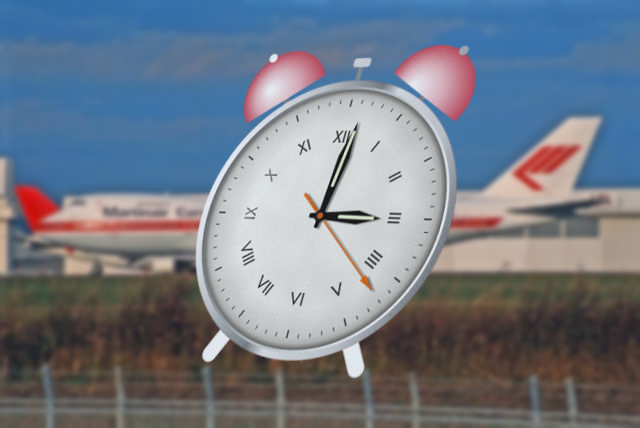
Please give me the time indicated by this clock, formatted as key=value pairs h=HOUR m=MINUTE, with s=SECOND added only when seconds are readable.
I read h=3 m=1 s=22
